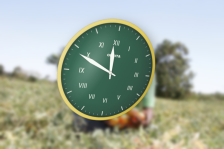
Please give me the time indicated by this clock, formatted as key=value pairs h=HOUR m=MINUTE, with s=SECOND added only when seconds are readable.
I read h=11 m=49
